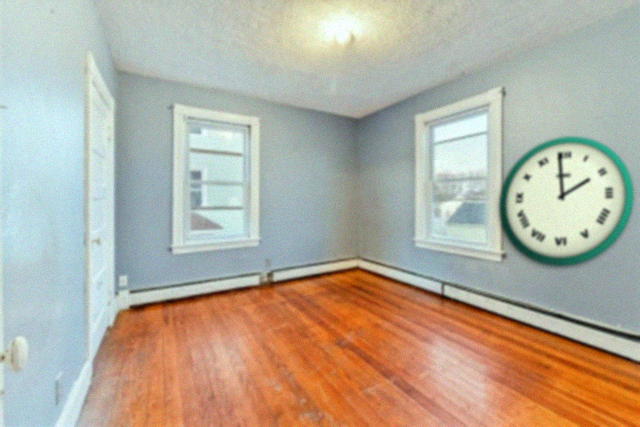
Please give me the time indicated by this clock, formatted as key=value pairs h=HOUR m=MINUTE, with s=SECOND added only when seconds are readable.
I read h=1 m=59
